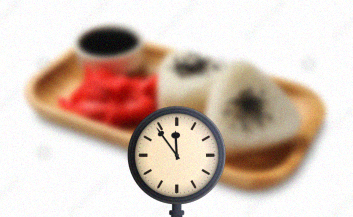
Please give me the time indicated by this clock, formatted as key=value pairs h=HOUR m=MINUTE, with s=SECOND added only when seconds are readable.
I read h=11 m=54
